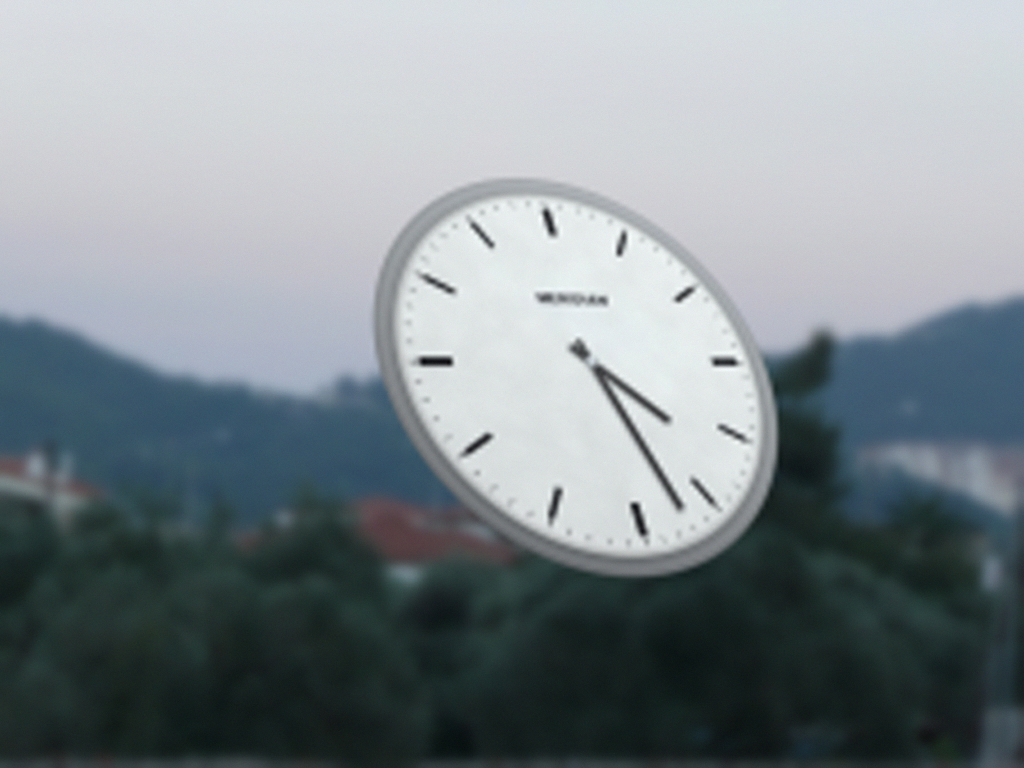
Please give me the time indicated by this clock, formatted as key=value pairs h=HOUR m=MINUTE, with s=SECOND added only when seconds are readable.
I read h=4 m=27
